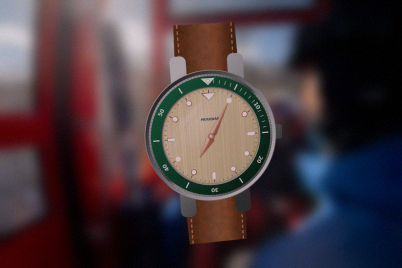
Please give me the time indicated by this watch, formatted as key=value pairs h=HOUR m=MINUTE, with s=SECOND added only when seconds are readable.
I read h=7 m=5
